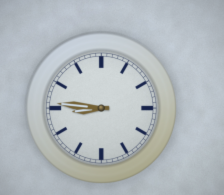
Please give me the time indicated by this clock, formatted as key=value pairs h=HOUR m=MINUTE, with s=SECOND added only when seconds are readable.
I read h=8 m=46
